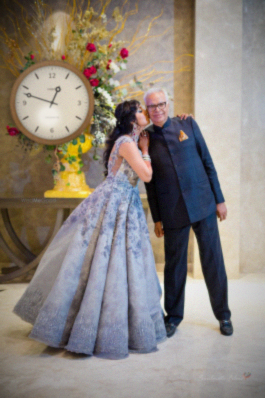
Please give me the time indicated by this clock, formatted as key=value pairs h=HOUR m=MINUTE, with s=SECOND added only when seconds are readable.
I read h=12 m=48
